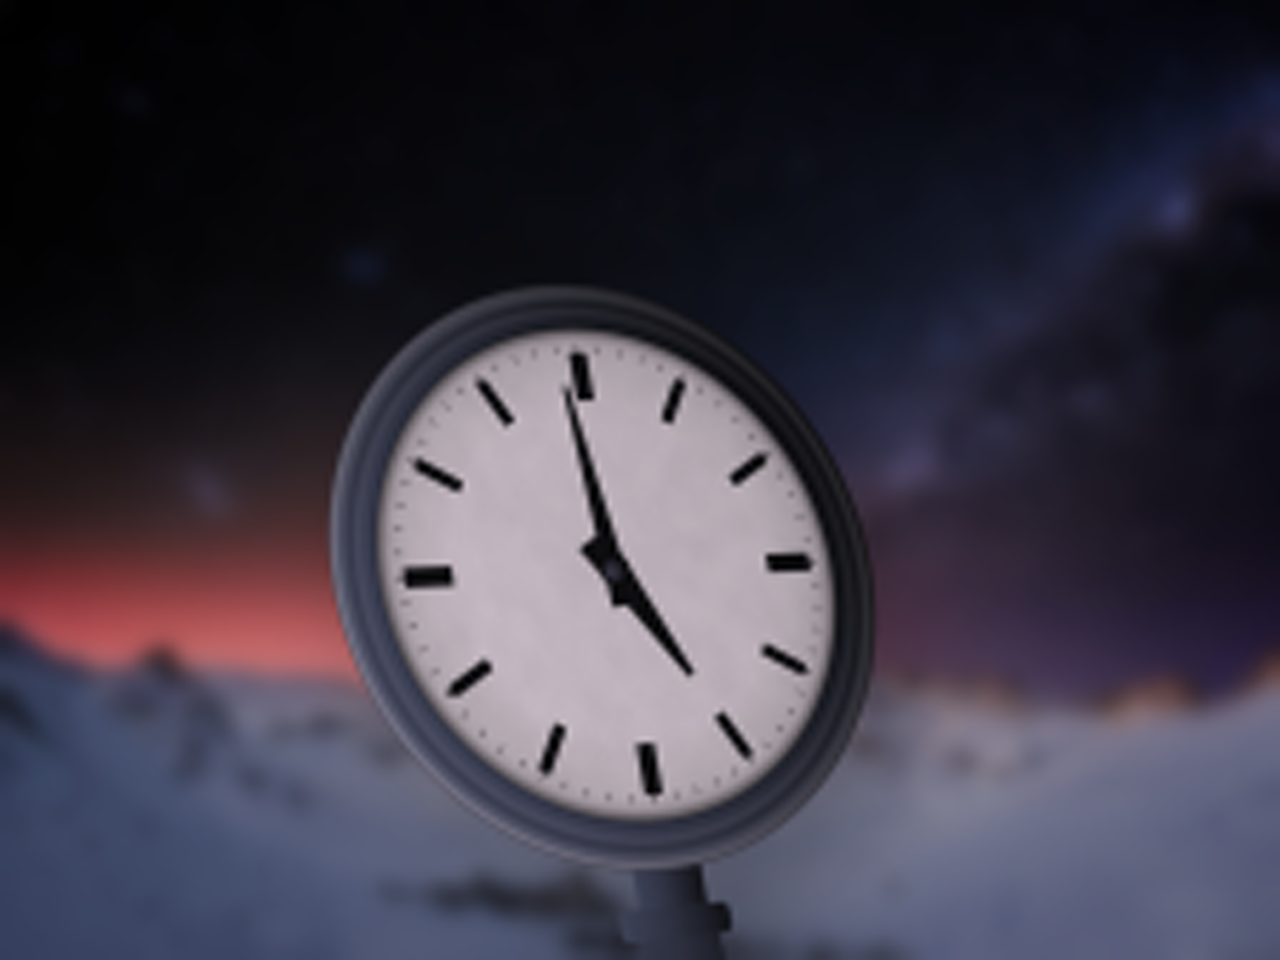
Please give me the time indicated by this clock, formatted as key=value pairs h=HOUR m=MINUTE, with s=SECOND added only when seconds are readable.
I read h=4 m=59
